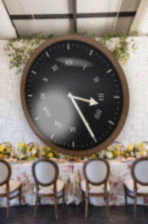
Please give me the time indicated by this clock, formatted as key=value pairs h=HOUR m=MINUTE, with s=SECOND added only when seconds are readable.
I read h=3 m=25
